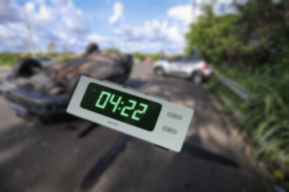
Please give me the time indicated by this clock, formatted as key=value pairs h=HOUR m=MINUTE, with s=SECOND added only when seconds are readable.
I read h=4 m=22
